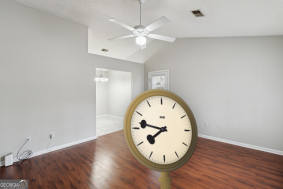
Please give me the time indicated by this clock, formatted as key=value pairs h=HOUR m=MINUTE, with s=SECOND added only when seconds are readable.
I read h=7 m=47
